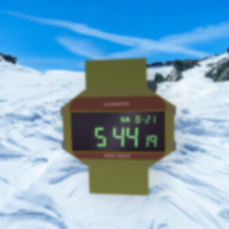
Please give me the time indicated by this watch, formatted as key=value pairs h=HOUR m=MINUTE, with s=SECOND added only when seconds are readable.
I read h=5 m=44
